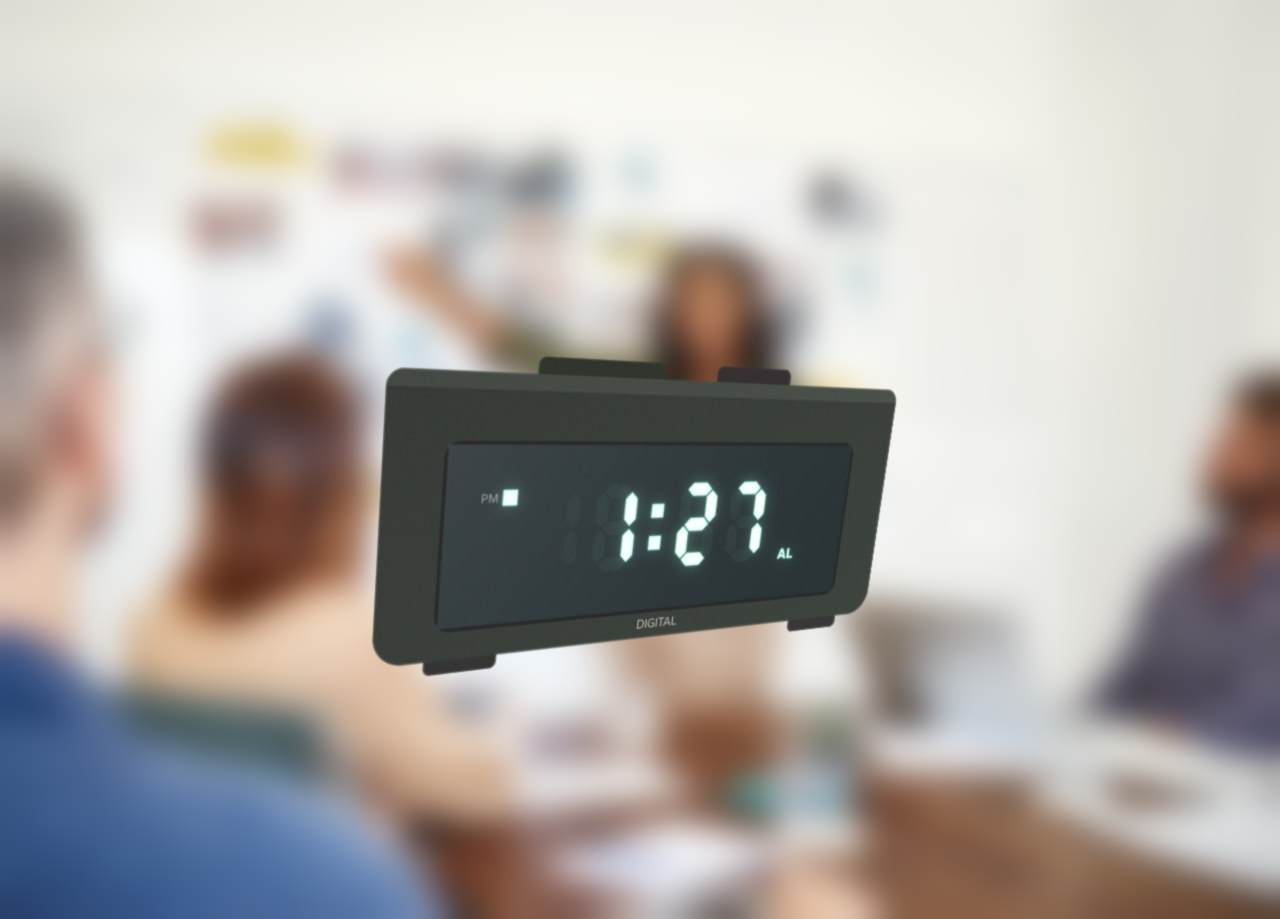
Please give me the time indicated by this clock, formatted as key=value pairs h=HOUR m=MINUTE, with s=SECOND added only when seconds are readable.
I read h=1 m=27
